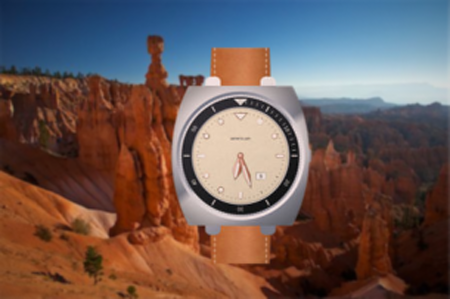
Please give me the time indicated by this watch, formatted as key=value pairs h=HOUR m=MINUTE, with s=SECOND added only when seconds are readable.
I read h=6 m=27
